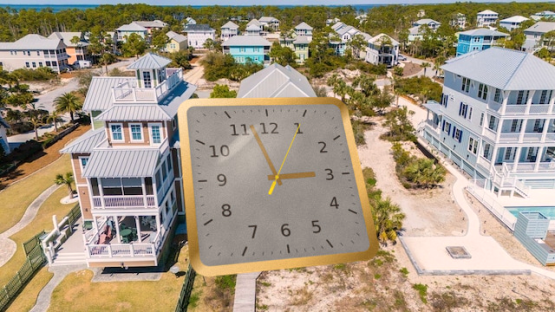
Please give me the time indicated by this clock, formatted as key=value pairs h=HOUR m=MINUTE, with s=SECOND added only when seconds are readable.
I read h=2 m=57 s=5
